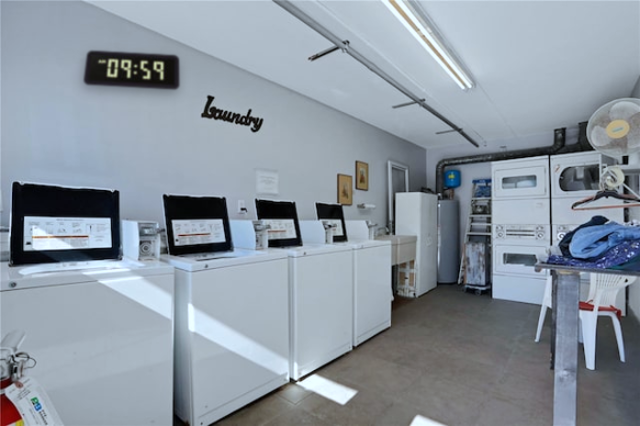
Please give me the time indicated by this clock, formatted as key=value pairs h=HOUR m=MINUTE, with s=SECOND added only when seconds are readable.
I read h=9 m=59
